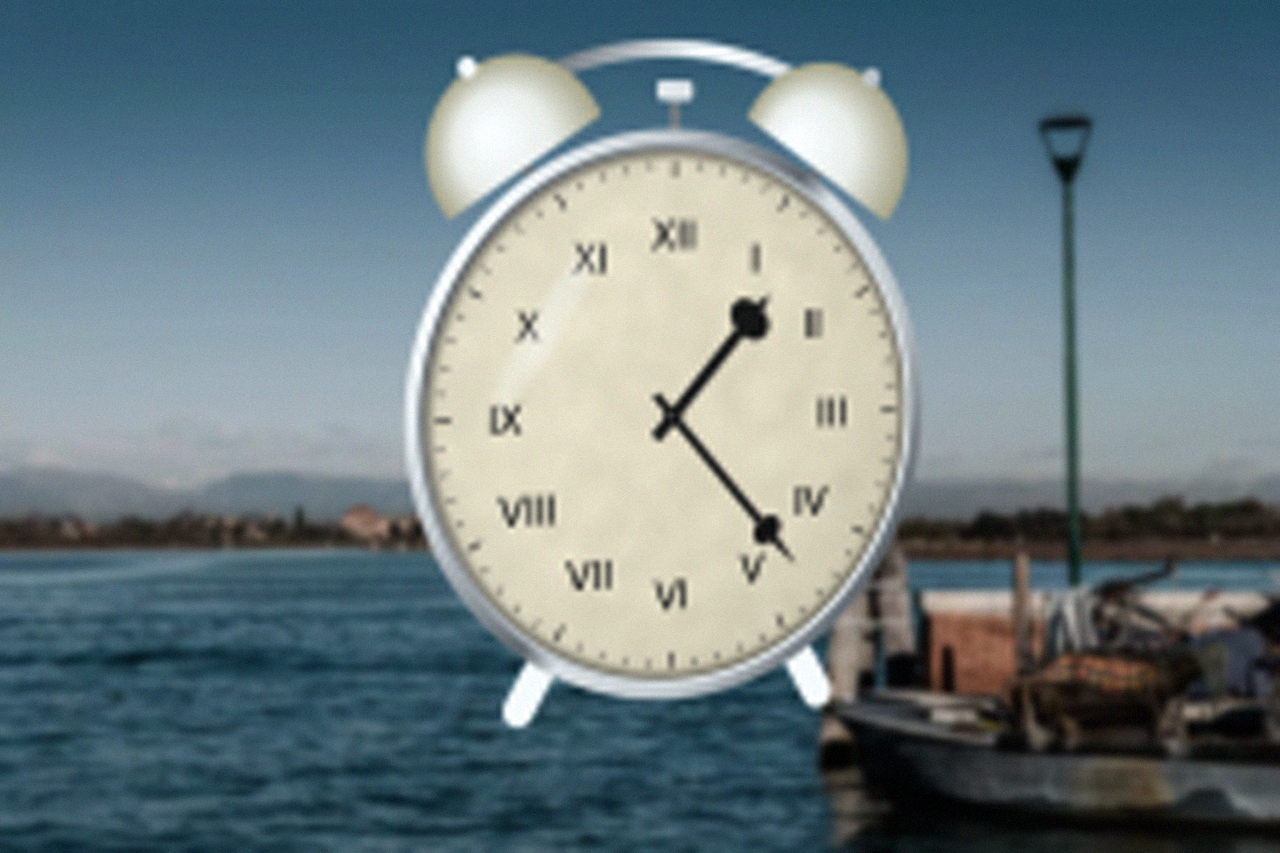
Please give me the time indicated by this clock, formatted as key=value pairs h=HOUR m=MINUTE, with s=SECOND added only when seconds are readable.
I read h=1 m=23
